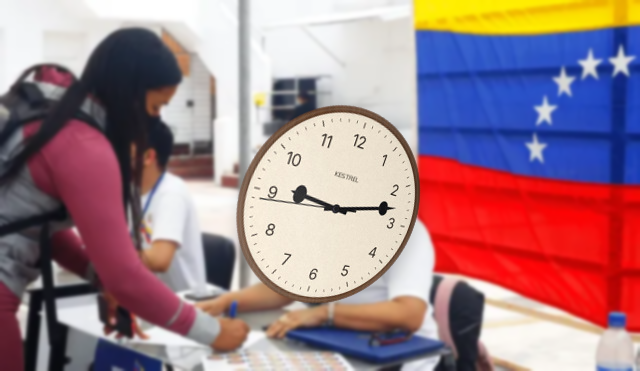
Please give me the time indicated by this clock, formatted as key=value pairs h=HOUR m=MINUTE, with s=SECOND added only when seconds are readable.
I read h=9 m=12 s=44
